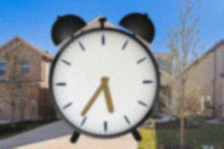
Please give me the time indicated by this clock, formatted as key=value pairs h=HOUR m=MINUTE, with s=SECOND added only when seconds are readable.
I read h=5 m=36
